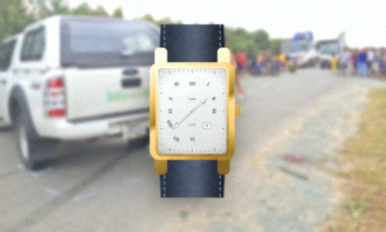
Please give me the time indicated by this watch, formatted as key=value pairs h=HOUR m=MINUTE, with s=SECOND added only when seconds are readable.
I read h=1 m=38
